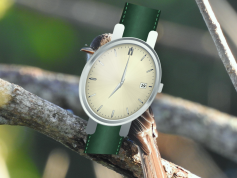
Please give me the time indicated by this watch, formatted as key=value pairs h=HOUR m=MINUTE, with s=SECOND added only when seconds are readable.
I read h=7 m=0
